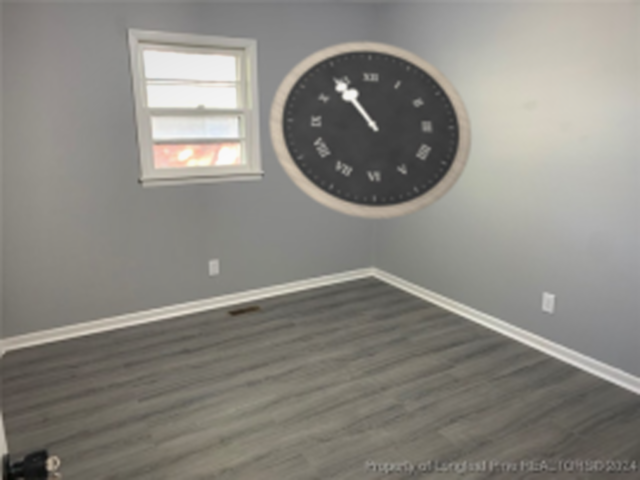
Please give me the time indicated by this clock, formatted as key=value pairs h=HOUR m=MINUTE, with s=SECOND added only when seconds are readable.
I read h=10 m=54
